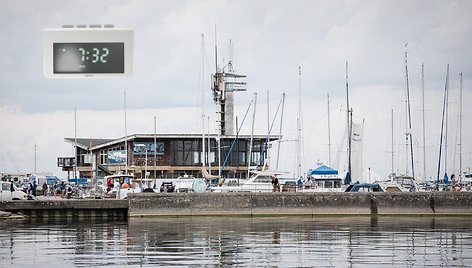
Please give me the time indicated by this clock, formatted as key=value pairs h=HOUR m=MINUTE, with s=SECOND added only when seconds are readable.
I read h=7 m=32
